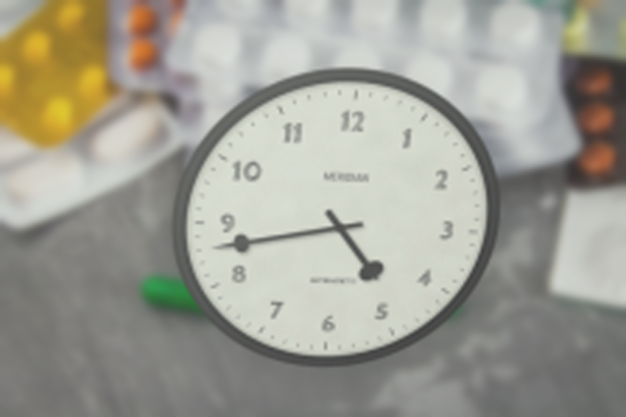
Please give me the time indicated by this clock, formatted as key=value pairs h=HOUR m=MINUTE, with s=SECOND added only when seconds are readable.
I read h=4 m=43
